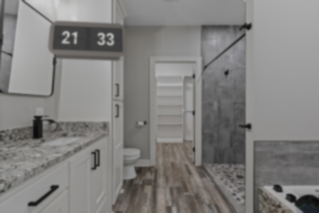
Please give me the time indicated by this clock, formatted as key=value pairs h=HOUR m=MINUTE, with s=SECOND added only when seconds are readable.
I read h=21 m=33
